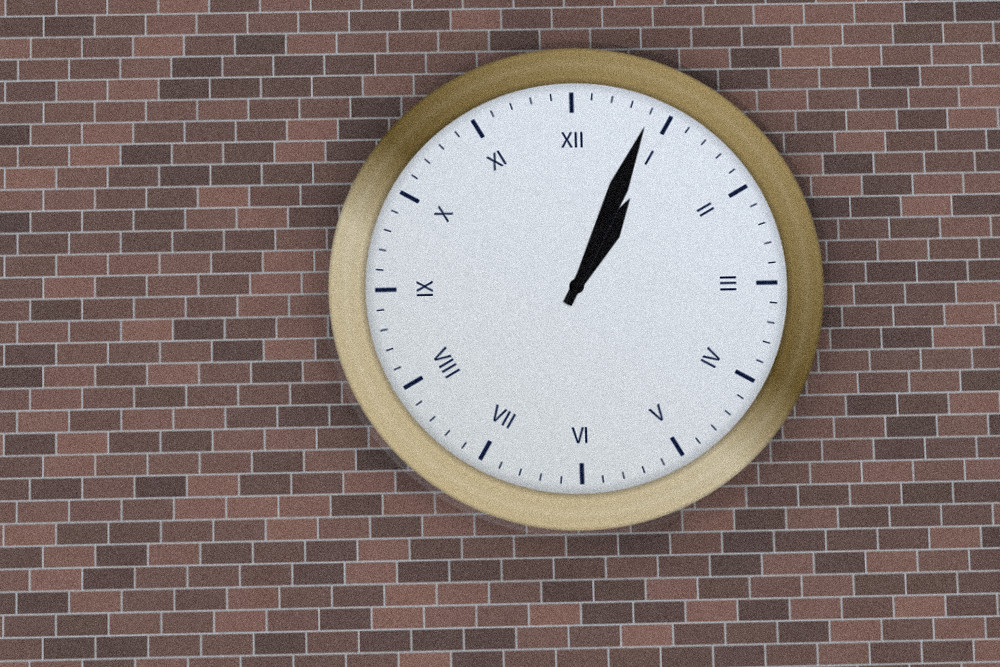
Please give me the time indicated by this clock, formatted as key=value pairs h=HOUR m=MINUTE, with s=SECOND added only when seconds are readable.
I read h=1 m=4
